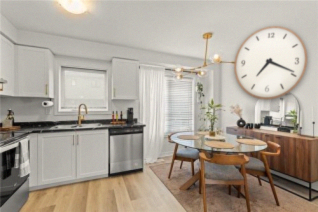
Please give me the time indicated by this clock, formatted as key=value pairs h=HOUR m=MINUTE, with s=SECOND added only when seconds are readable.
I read h=7 m=19
